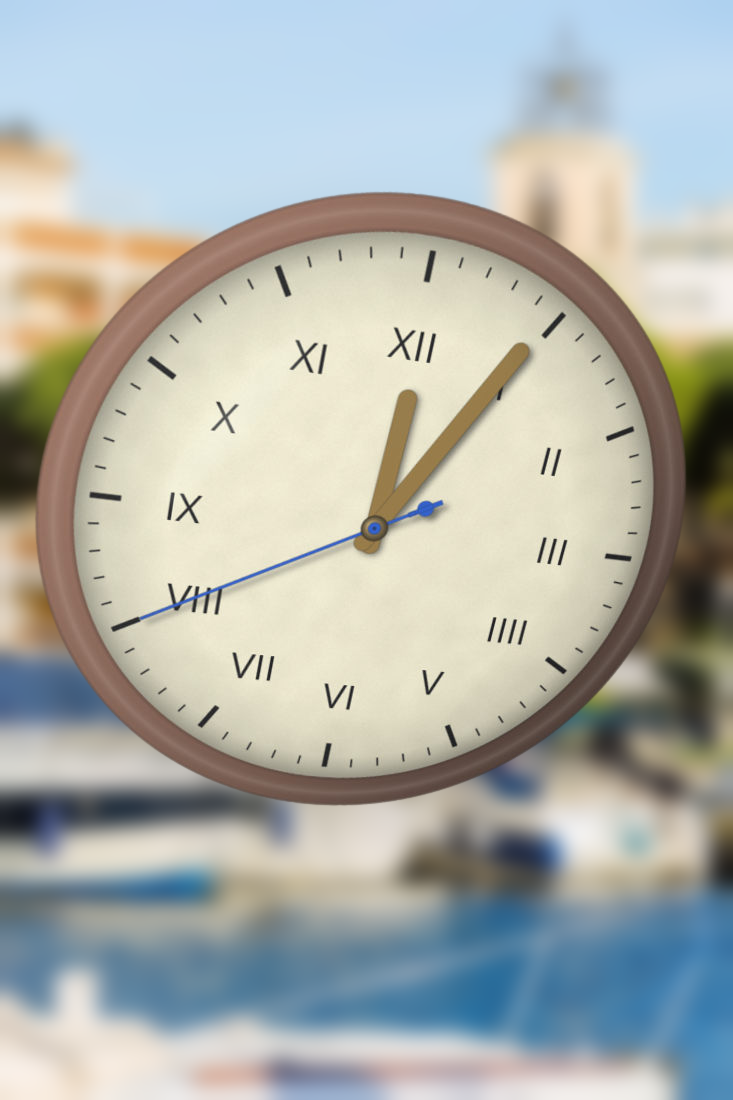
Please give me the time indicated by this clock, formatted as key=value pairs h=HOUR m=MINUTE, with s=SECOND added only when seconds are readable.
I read h=12 m=4 s=40
